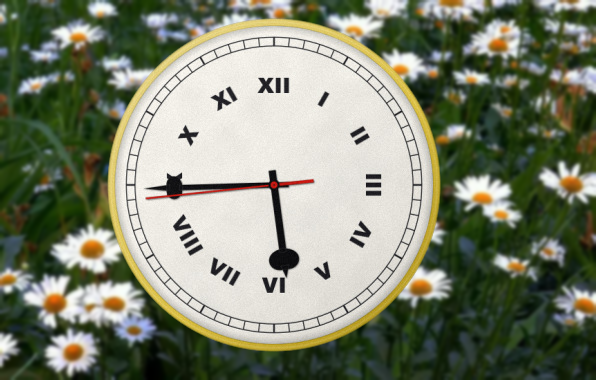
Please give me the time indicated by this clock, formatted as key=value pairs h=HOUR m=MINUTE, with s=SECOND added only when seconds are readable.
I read h=5 m=44 s=44
